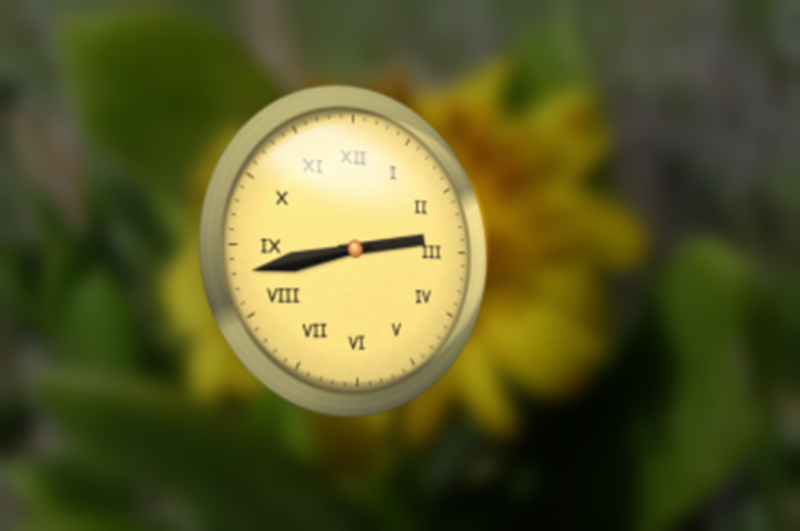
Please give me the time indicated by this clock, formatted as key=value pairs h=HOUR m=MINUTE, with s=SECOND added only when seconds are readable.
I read h=2 m=43
